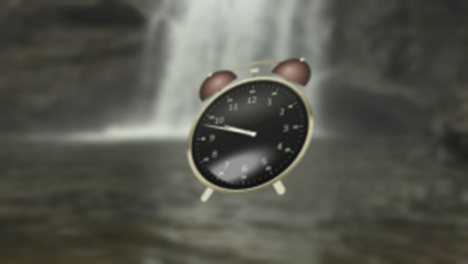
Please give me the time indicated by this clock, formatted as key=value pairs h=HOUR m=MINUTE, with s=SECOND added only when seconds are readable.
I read h=9 m=48
